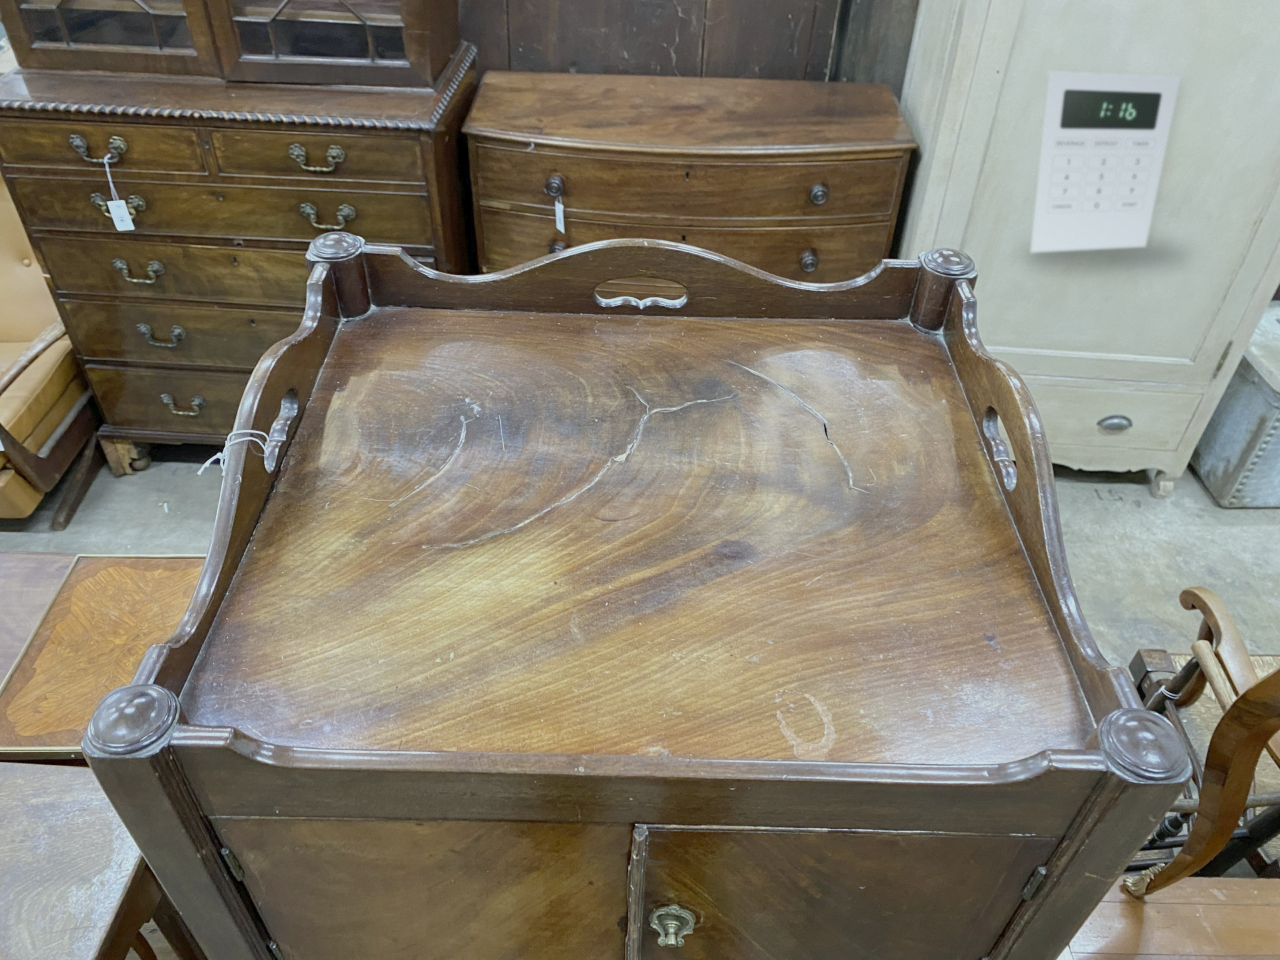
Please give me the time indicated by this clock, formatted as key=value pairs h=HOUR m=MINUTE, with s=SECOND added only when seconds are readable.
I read h=1 m=16
